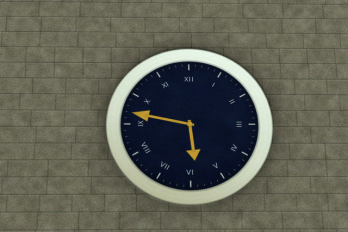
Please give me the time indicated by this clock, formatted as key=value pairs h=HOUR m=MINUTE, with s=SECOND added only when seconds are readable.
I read h=5 m=47
